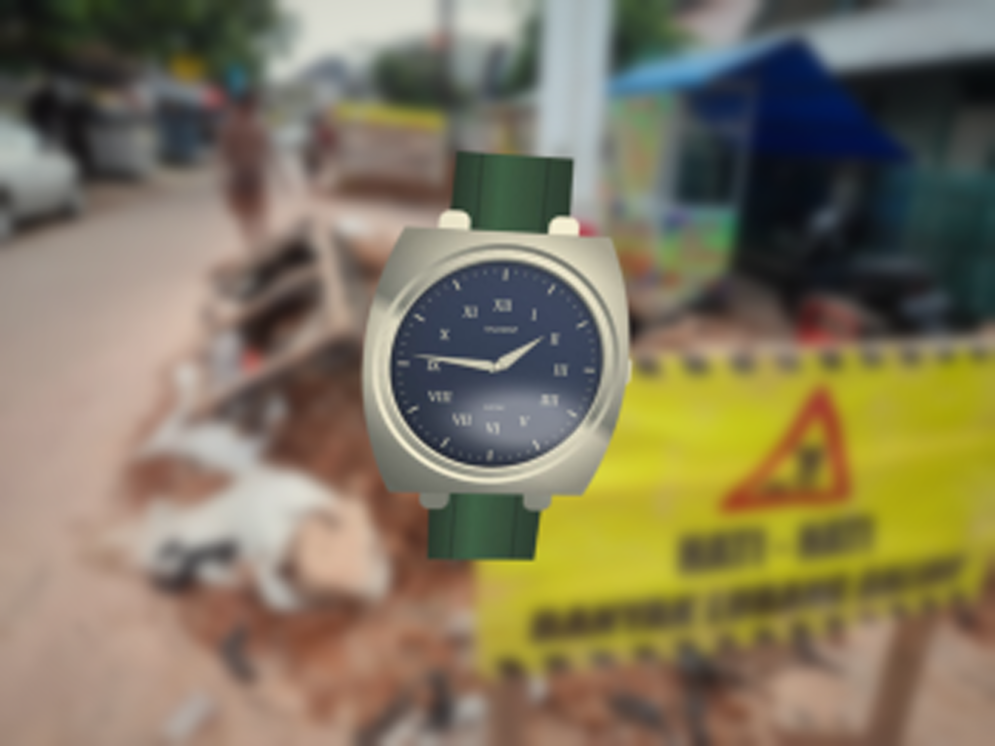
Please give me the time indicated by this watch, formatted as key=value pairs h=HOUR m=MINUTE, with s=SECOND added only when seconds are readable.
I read h=1 m=46
